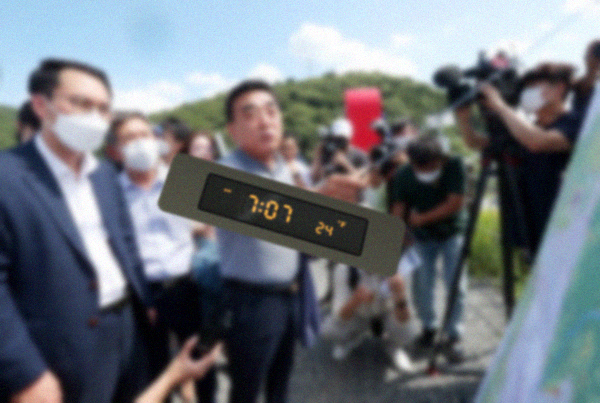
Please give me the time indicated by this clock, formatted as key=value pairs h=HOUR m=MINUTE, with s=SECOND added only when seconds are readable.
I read h=7 m=7
